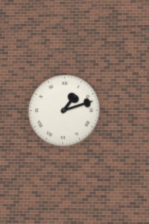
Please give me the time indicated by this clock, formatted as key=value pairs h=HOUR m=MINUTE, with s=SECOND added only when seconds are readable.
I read h=1 m=12
